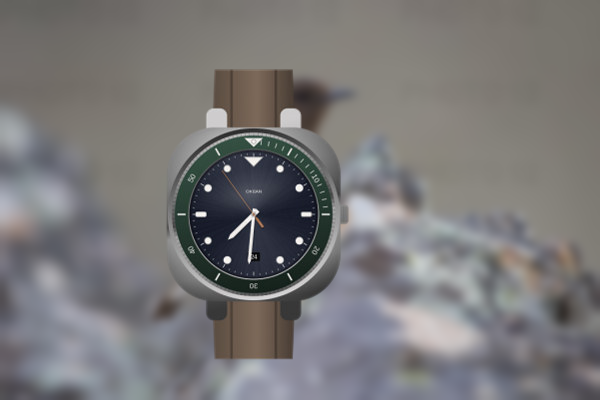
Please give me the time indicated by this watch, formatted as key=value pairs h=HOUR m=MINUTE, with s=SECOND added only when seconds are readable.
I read h=7 m=30 s=54
